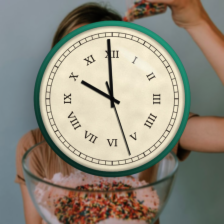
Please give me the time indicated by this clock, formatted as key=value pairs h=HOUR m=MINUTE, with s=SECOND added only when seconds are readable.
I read h=9 m=59 s=27
